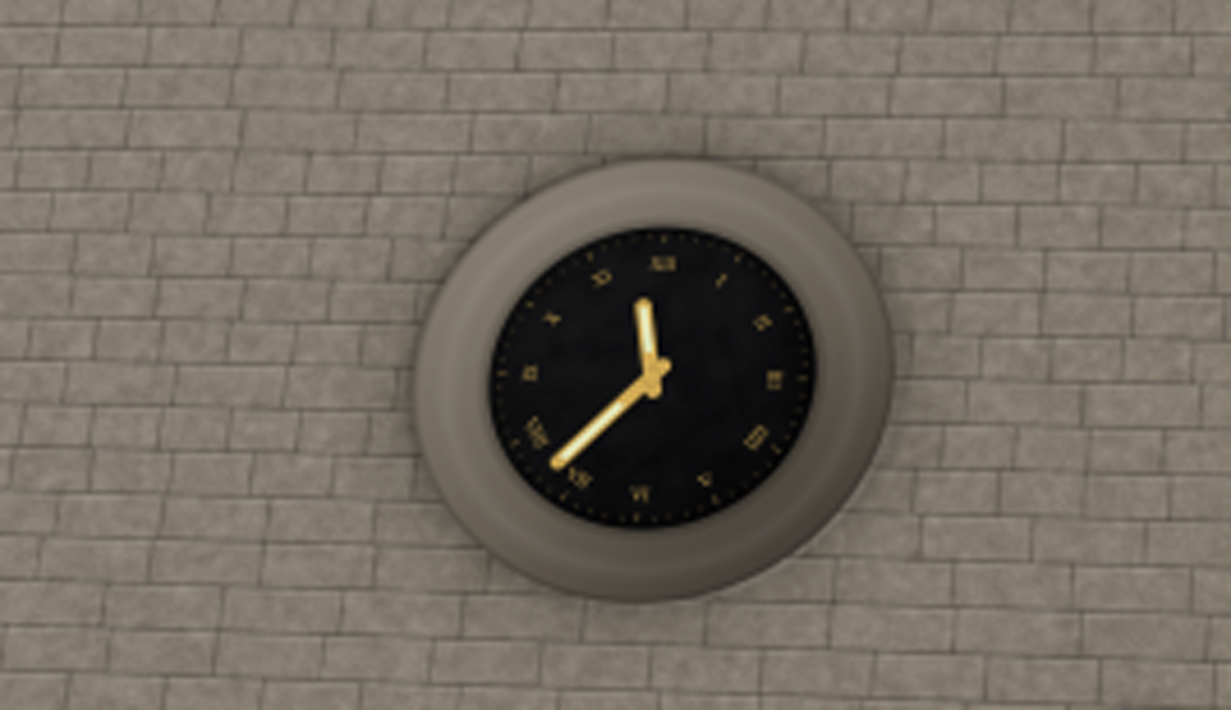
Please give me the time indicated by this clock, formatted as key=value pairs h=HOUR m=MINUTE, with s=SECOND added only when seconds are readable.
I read h=11 m=37
